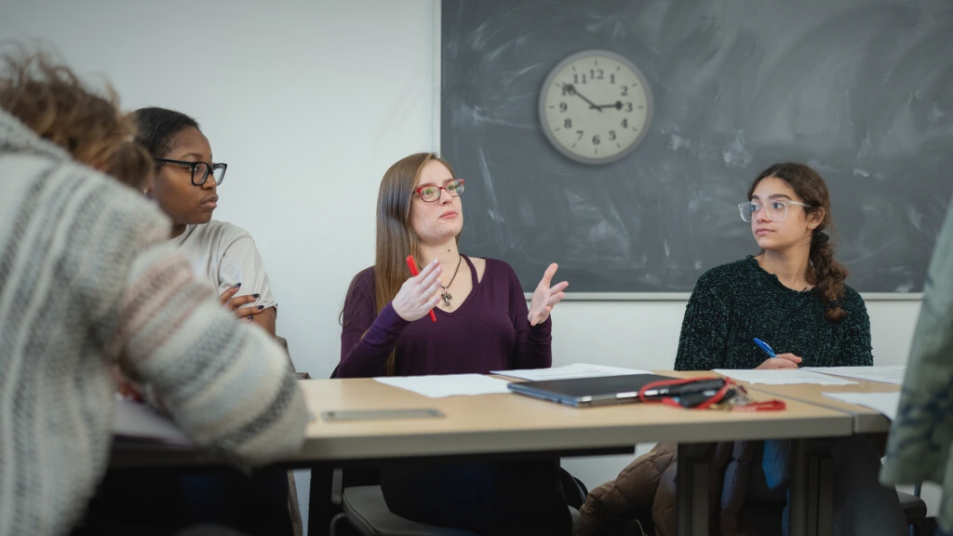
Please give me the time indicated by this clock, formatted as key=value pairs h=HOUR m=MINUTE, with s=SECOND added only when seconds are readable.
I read h=2 m=51
